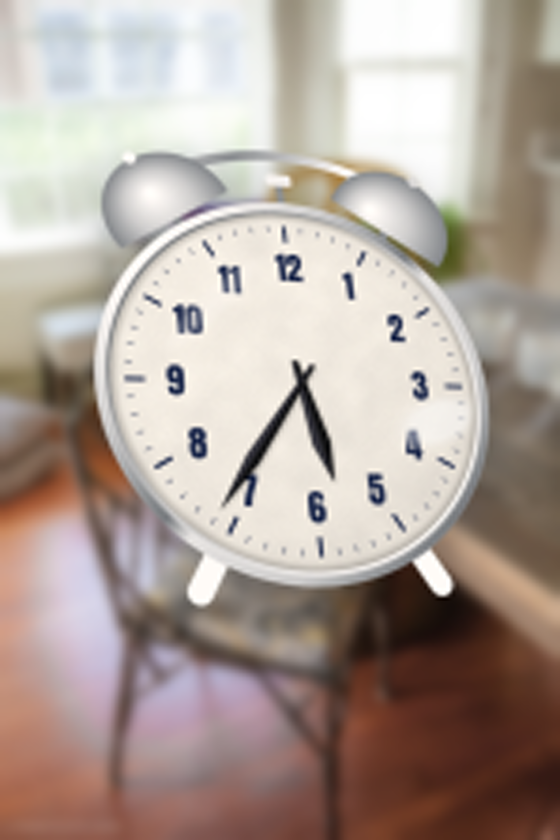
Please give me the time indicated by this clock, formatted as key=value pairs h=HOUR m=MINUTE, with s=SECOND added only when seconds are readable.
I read h=5 m=36
